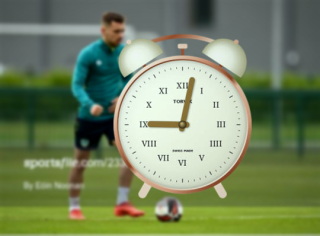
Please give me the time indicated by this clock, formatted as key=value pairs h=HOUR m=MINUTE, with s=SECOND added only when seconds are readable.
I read h=9 m=2
